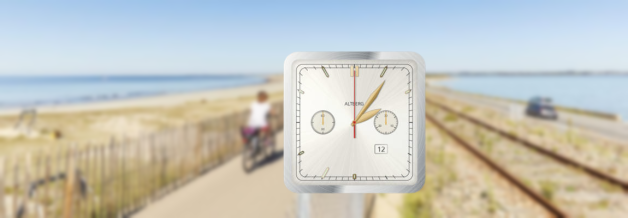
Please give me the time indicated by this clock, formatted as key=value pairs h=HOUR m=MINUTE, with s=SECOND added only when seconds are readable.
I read h=2 m=6
